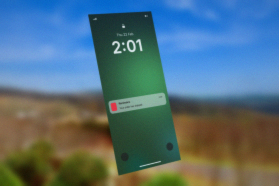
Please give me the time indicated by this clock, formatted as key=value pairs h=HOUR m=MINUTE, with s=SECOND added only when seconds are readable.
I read h=2 m=1
